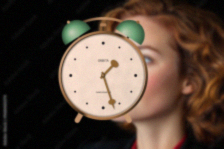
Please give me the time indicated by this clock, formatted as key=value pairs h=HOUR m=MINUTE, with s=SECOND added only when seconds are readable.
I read h=1 m=27
